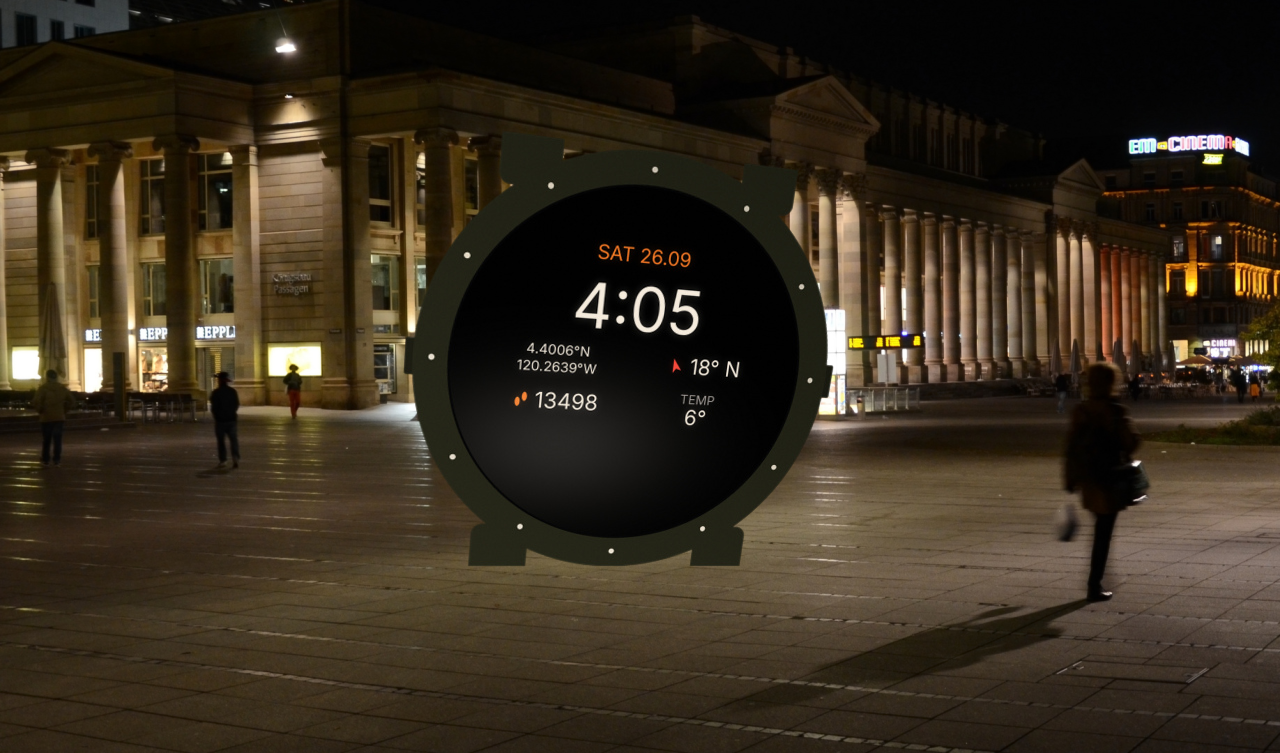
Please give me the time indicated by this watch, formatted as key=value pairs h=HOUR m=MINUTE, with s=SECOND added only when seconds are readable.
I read h=4 m=5
